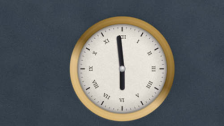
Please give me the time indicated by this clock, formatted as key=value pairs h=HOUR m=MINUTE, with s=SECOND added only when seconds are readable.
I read h=5 m=59
